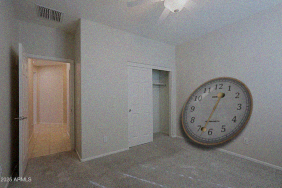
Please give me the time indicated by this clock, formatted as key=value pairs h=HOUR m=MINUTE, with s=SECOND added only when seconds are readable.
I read h=12 m=33
